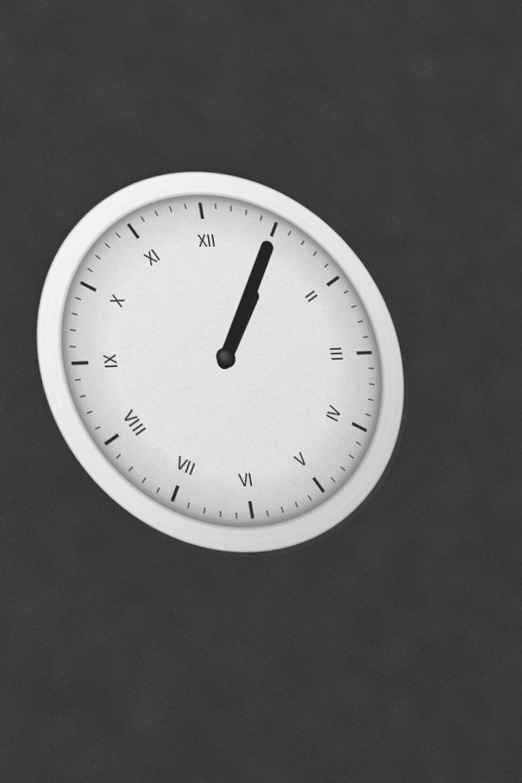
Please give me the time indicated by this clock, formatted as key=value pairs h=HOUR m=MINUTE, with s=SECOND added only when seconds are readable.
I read h=1 m=5
